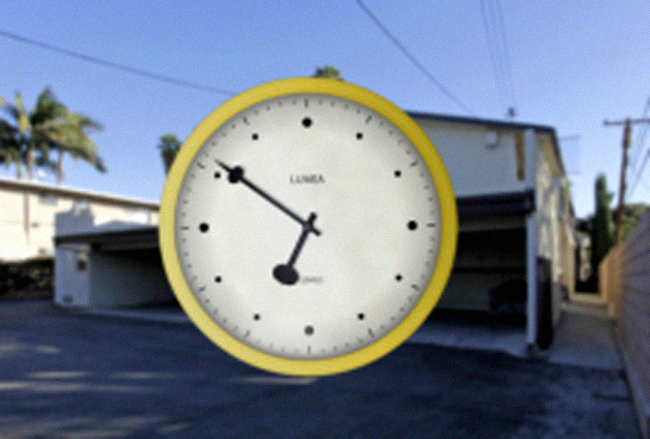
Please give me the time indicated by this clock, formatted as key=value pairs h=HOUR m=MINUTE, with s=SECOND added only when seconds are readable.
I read h=6 m=51
